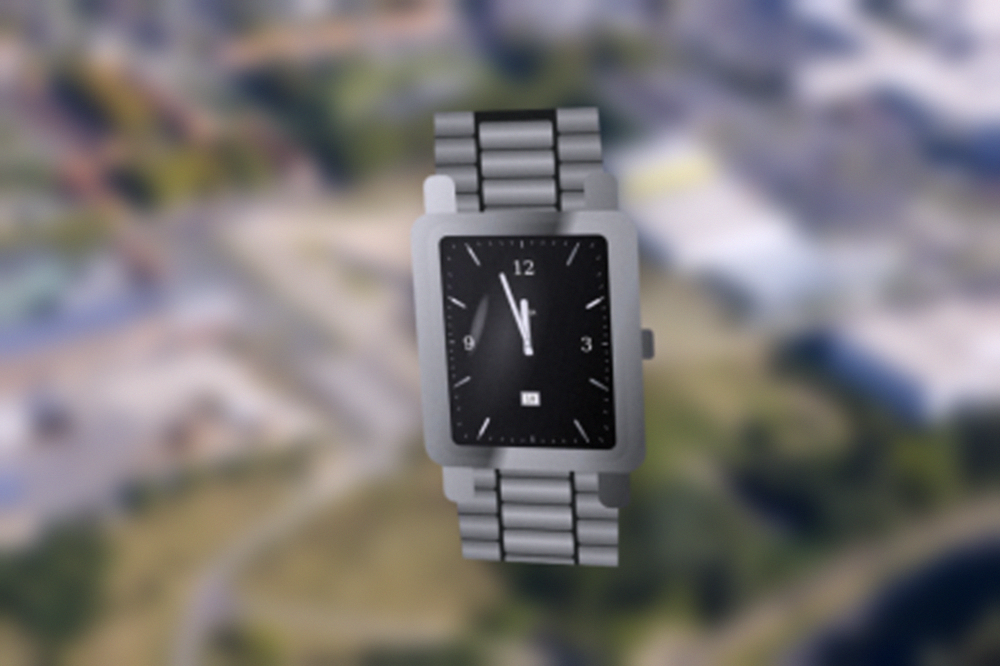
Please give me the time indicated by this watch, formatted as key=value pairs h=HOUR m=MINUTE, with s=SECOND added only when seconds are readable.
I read h=11 m=57
